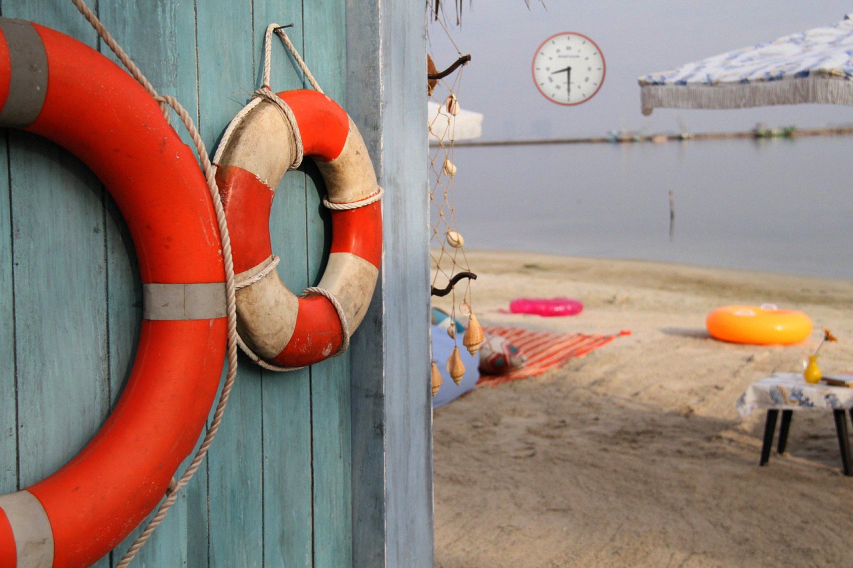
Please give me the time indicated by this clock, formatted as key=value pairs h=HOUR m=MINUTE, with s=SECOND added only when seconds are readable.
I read h=8 m=30
